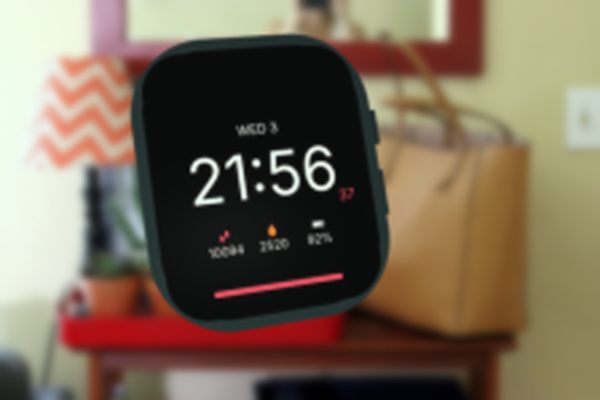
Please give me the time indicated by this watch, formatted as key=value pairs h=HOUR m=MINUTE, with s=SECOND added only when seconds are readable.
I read h=21 m=56
